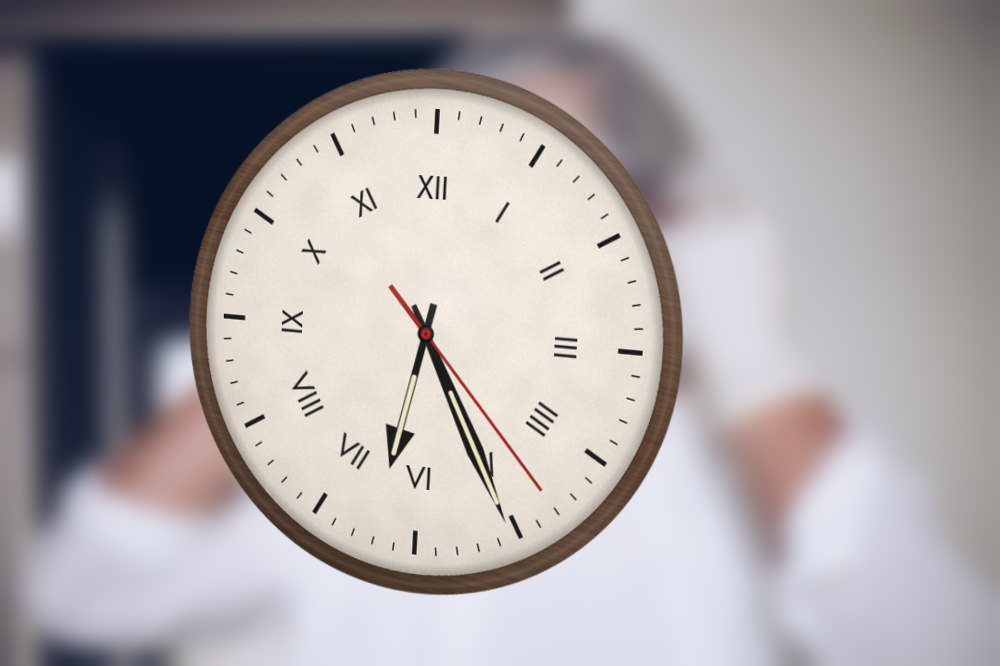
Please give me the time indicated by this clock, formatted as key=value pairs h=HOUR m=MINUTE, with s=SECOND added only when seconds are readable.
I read h=6 m=25 s=23
